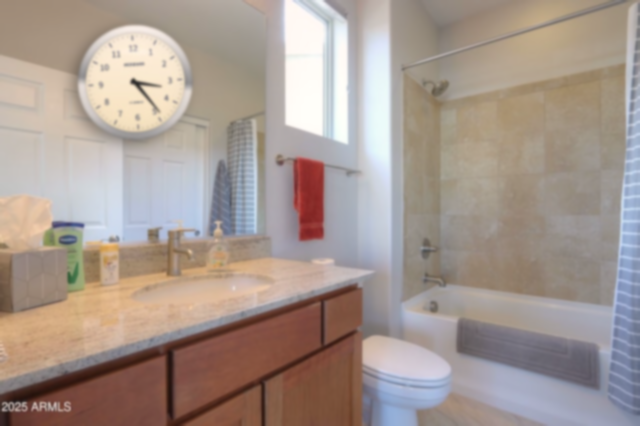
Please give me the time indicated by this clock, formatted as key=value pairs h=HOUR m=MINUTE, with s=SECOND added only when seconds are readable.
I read h=3 m=24
